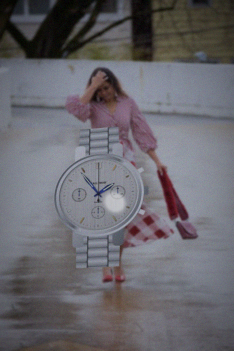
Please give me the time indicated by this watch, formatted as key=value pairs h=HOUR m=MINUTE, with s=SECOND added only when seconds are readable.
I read h=1 m=54
